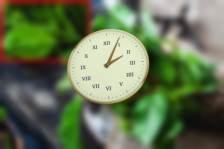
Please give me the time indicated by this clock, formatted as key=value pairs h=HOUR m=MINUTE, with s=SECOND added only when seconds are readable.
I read h=2 m=4
